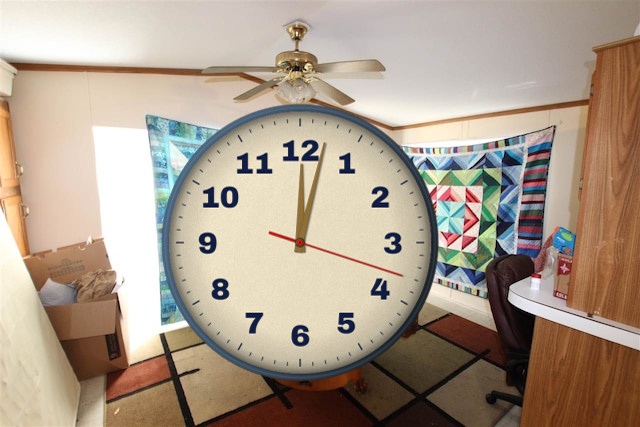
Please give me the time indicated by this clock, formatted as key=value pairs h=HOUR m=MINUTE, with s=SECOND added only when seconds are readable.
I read h=12 m=2 s=18
